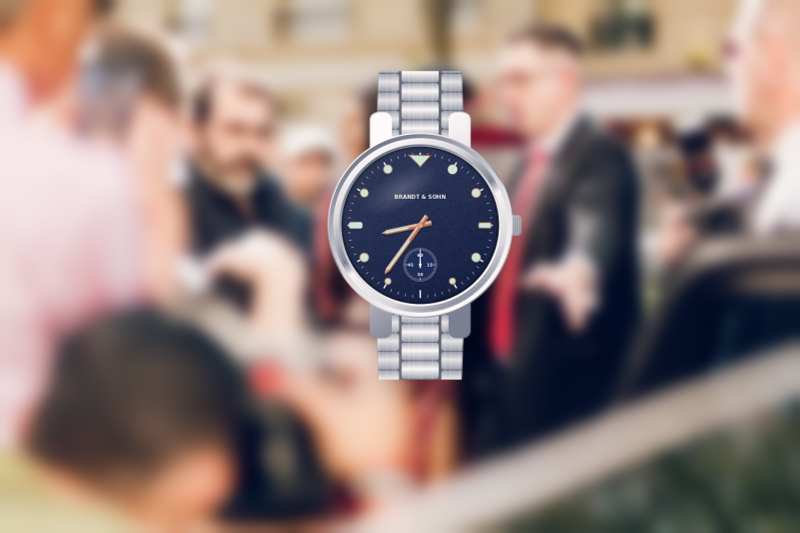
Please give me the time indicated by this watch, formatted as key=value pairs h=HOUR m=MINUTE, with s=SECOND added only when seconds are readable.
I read h=8 m=36
